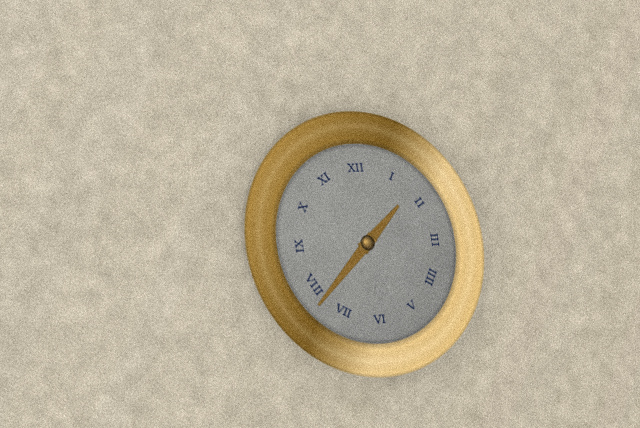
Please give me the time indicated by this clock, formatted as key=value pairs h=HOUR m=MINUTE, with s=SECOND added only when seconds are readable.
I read h=1 m=38
